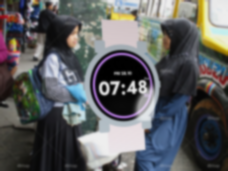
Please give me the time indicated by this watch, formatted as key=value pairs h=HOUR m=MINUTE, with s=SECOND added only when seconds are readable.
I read h=7 m=48
